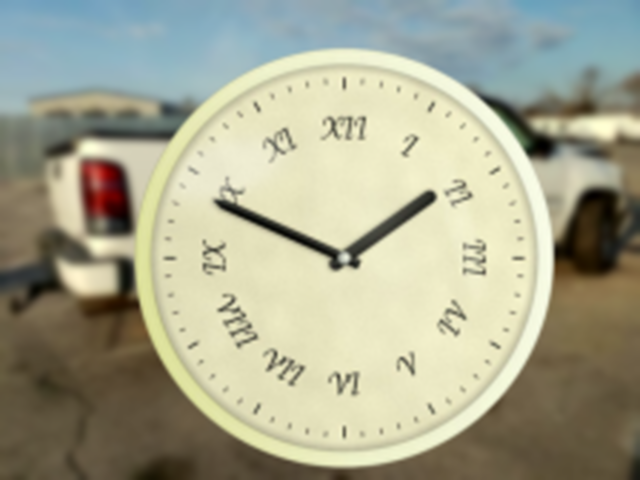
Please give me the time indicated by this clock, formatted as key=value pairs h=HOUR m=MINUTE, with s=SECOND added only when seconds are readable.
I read h=1 m=49
